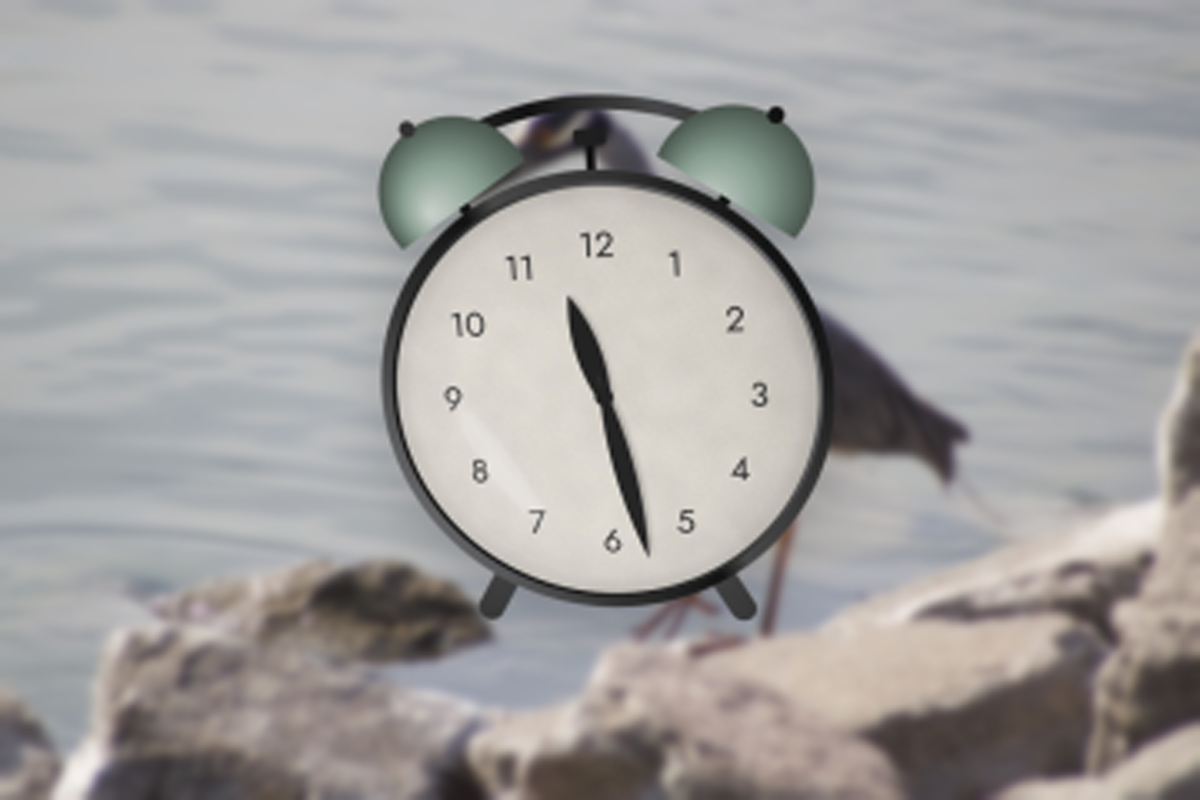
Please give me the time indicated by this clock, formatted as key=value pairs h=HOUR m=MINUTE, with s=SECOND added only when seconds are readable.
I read h=11 m=28
